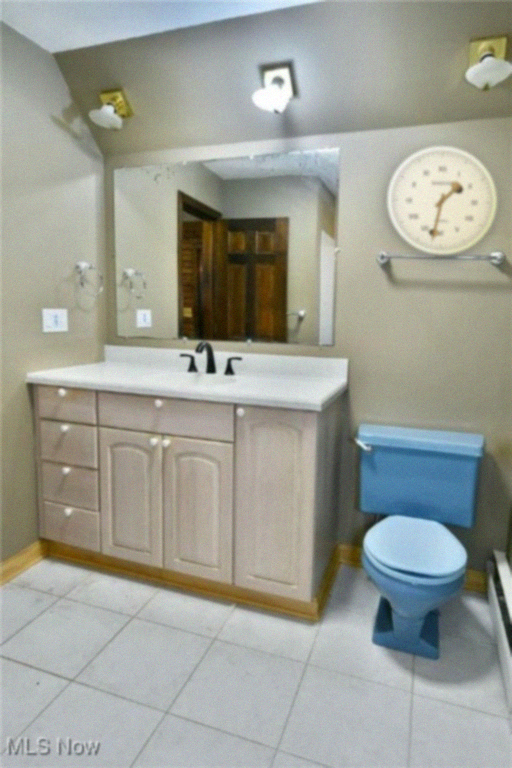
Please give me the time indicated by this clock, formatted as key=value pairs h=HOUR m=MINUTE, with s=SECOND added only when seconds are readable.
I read h=1 m=32
